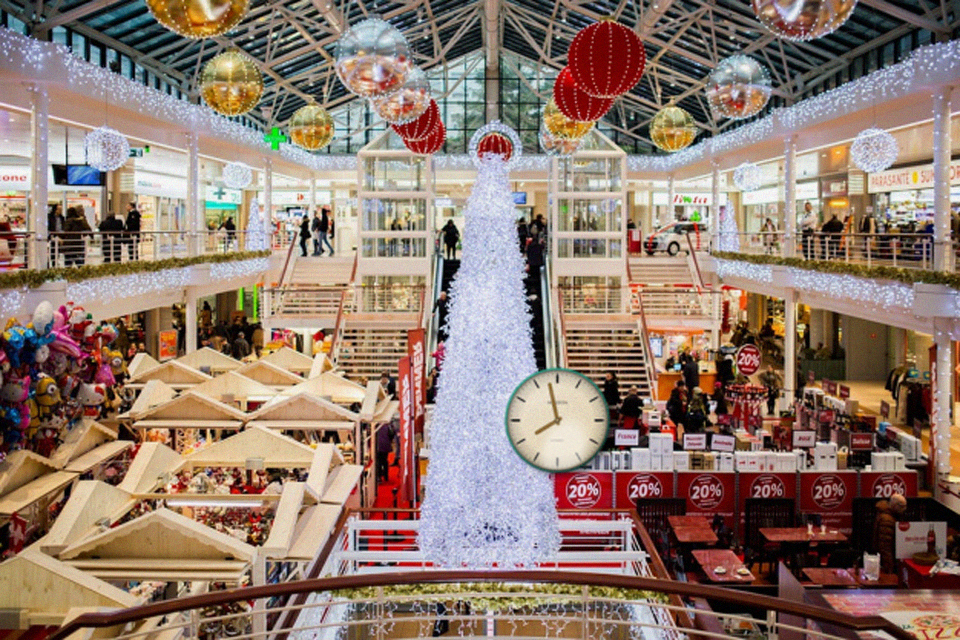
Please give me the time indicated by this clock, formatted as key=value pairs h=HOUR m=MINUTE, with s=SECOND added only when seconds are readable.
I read h=7 m=58
